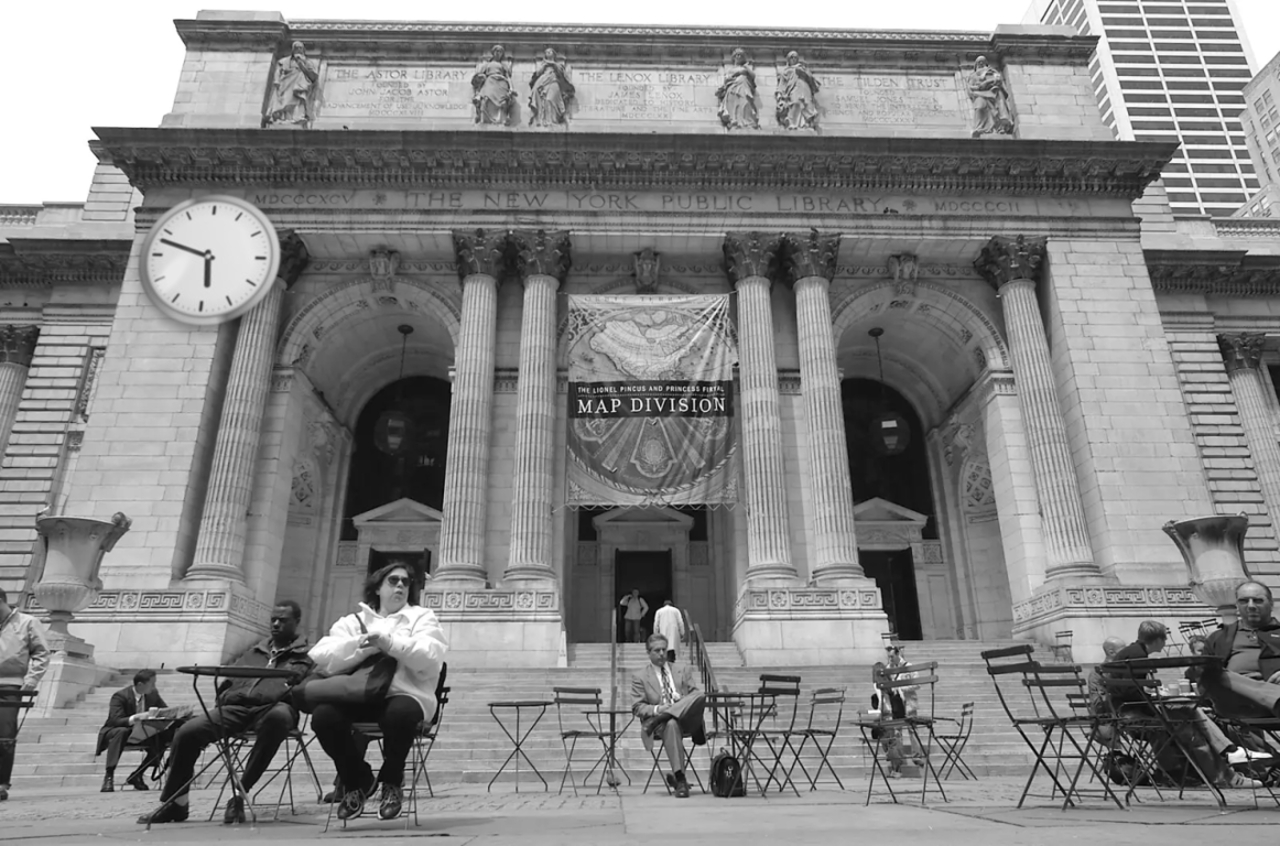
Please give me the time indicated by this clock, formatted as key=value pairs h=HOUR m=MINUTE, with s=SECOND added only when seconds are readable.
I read h=5 m=48
